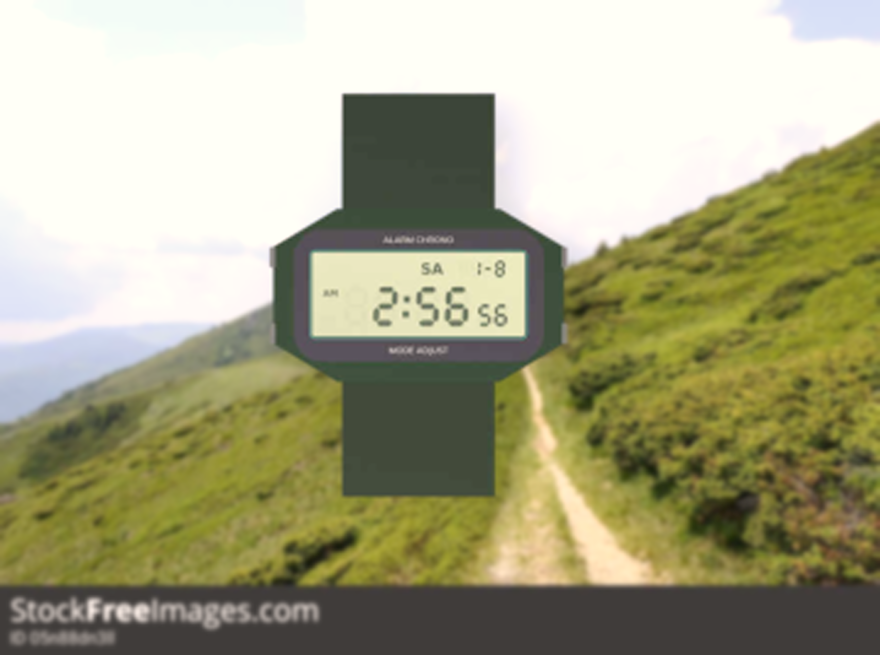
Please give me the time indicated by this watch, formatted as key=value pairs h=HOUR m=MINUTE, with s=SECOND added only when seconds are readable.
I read h=2 m=56 s=56
